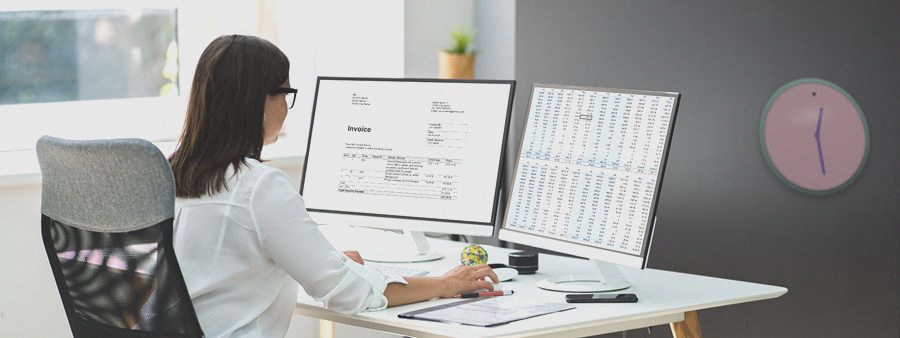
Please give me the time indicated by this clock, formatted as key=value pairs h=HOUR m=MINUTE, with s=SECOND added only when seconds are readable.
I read h=12 m=29
